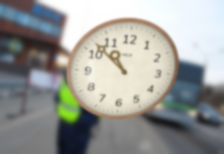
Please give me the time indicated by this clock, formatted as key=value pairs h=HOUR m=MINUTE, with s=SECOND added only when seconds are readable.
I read h=10 m=52
